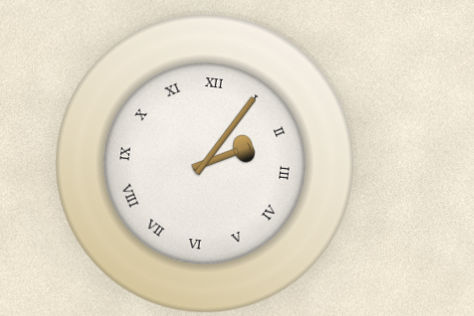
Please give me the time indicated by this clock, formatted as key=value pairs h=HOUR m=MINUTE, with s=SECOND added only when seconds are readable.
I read h=2 m=5
